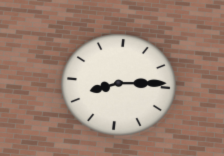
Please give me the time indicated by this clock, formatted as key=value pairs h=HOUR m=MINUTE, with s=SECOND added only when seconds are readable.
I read h=8 m=14
